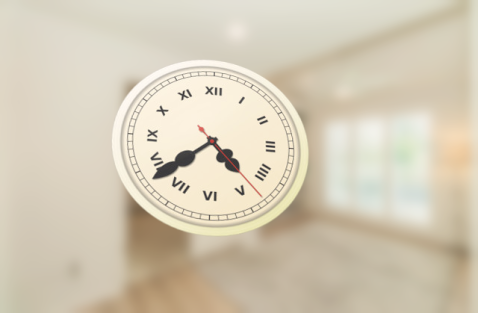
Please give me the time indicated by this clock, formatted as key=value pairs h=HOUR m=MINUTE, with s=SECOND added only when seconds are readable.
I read h=4 m=38 s=23
